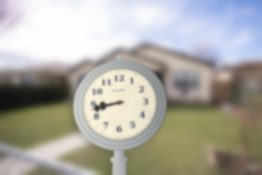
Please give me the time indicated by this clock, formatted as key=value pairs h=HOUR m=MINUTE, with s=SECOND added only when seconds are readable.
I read h=8 m=43
